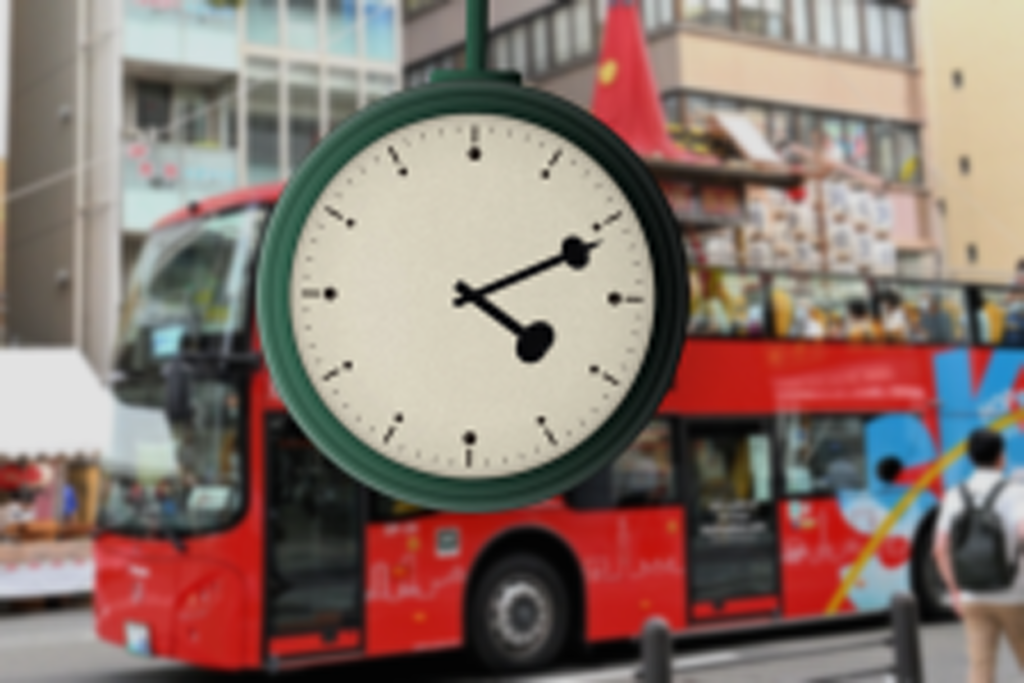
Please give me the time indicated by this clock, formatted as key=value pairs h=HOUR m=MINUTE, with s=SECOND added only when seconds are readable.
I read h=4 m=11
